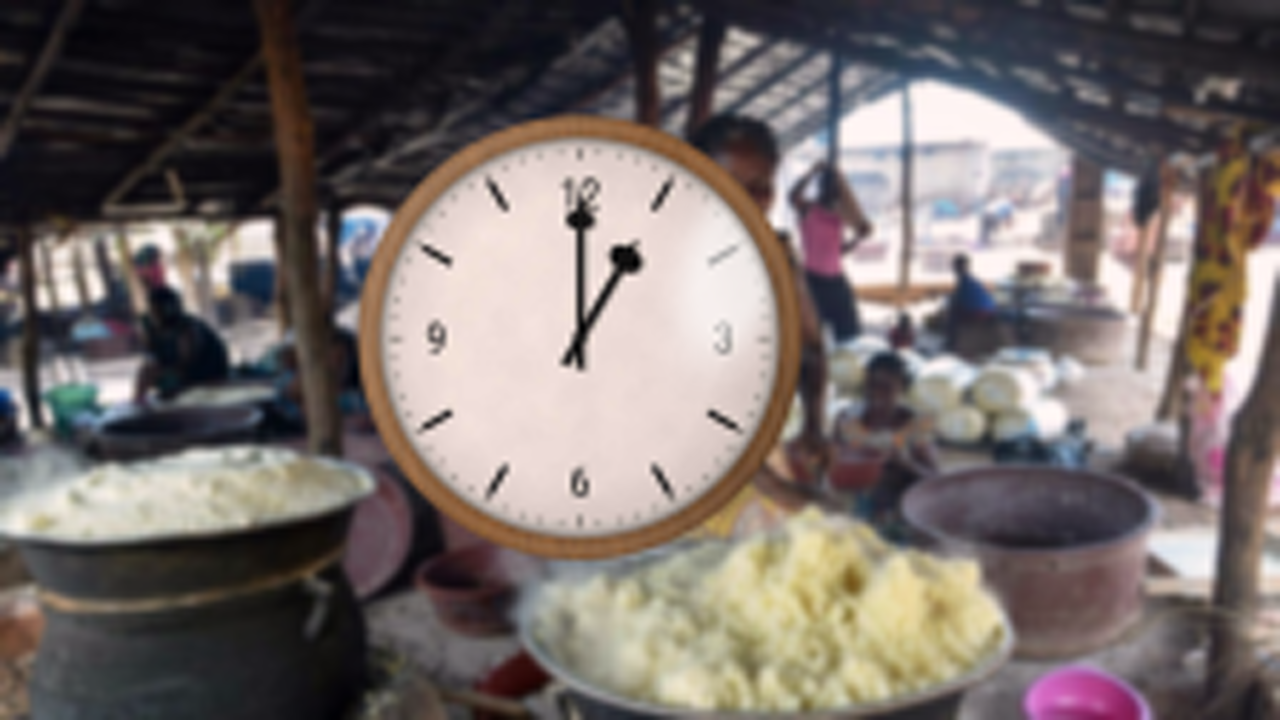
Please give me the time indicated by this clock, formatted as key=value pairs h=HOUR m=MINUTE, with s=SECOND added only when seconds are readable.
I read h=1 m=0
